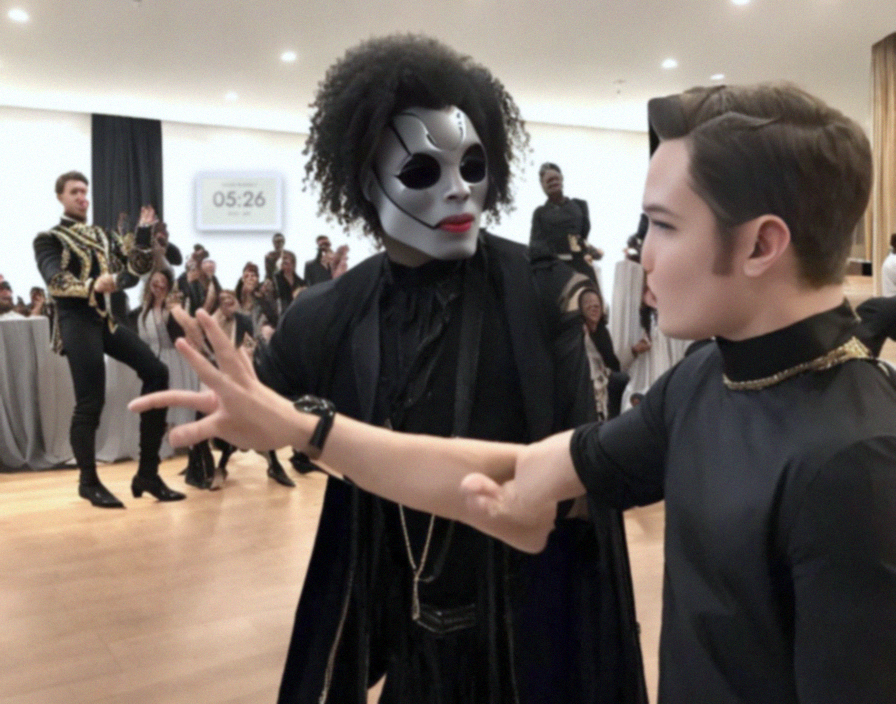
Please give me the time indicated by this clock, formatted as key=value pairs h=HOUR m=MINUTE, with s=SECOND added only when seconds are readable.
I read h=5 m=26
